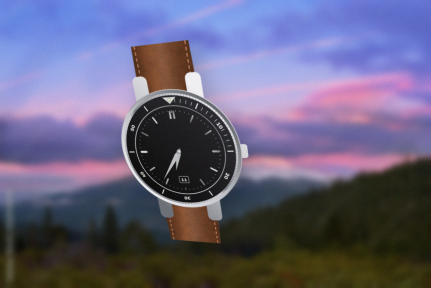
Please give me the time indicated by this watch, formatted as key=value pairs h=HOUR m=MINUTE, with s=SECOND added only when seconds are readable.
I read h=6 m=36
